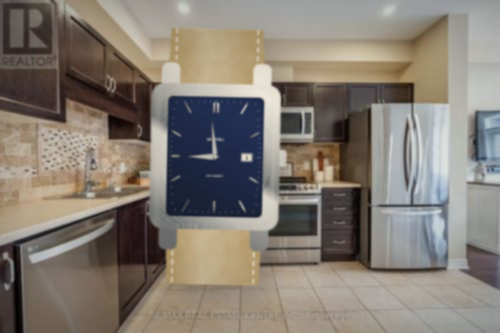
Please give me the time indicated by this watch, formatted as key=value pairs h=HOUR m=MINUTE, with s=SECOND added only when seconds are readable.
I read h=8 m=59
